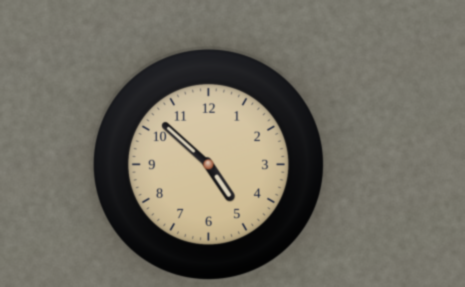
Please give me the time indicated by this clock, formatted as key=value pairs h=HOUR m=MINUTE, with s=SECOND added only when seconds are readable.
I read h=4 m=52
